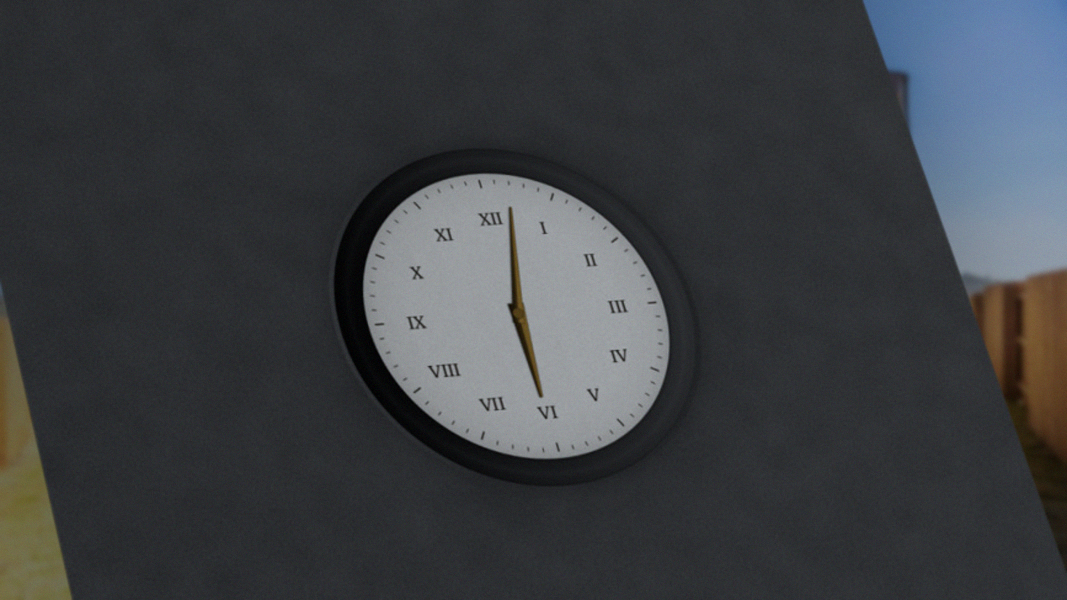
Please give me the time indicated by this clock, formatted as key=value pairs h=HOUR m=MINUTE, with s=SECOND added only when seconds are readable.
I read h=6 m=2
